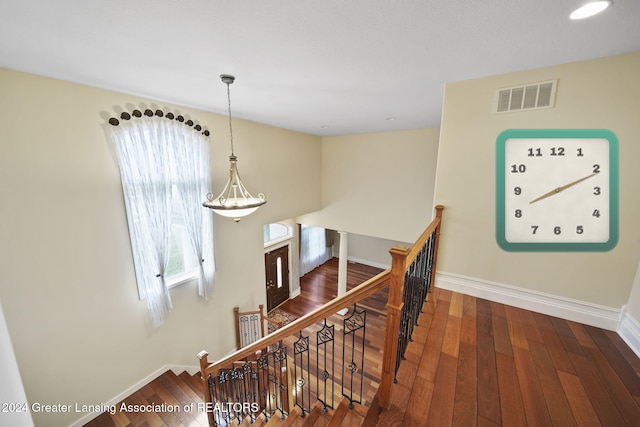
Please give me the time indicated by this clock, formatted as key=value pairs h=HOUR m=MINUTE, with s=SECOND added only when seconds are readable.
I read h=8 m=11
